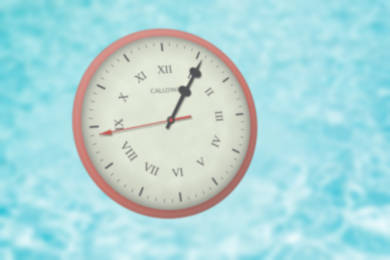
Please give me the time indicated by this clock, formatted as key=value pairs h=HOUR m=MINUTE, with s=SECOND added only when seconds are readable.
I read h=1 m=5 s=44
